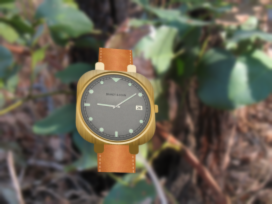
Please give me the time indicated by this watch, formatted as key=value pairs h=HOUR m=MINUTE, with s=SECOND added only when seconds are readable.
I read h=9 m=9
